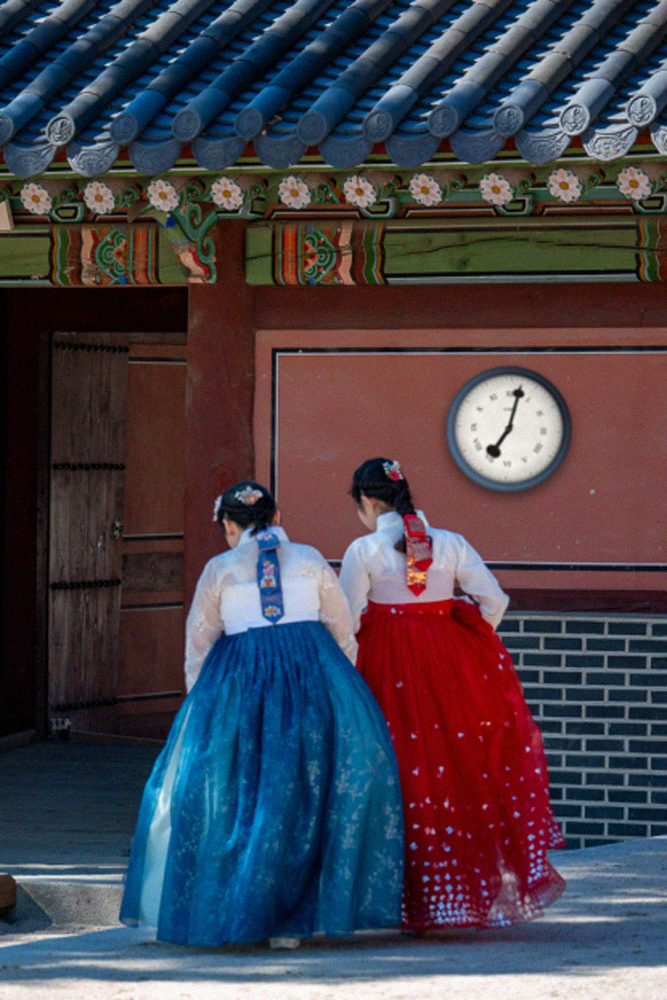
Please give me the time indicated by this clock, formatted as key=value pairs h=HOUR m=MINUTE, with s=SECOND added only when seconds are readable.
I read h=7 m=2
